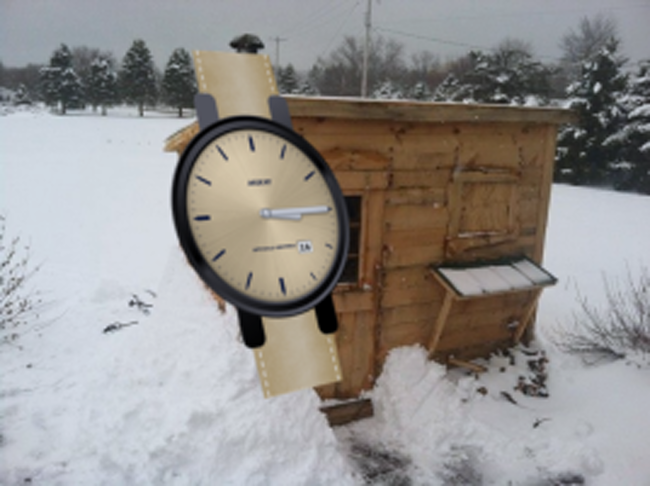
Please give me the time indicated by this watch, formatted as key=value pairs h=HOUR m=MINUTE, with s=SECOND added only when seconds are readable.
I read h=3 m=15
